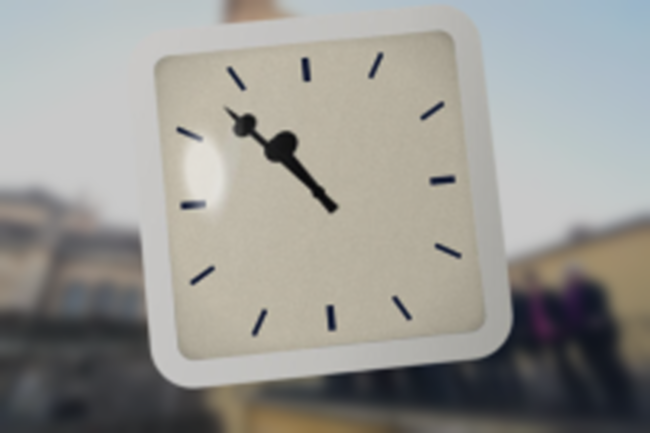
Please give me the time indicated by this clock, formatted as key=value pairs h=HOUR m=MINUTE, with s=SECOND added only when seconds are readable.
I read h=10 m=53
